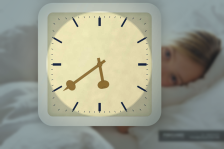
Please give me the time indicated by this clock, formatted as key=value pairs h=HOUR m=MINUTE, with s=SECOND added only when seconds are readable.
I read h=5 m=39
